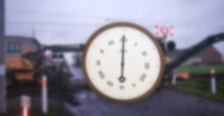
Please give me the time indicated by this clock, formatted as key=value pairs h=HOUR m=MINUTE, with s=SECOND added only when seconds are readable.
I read h=6 m=0
